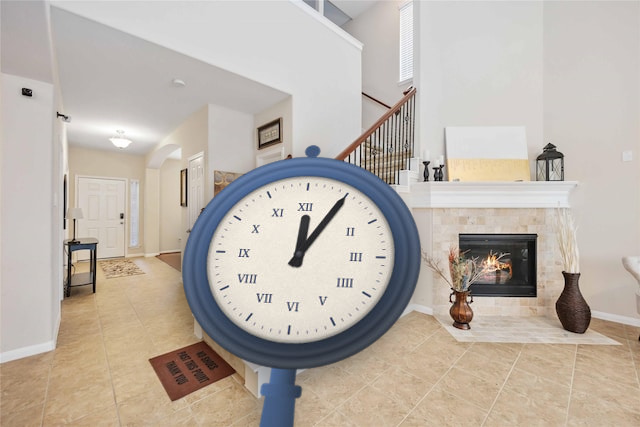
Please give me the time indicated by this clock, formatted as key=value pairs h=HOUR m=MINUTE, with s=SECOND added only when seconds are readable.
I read h=12 m=5
